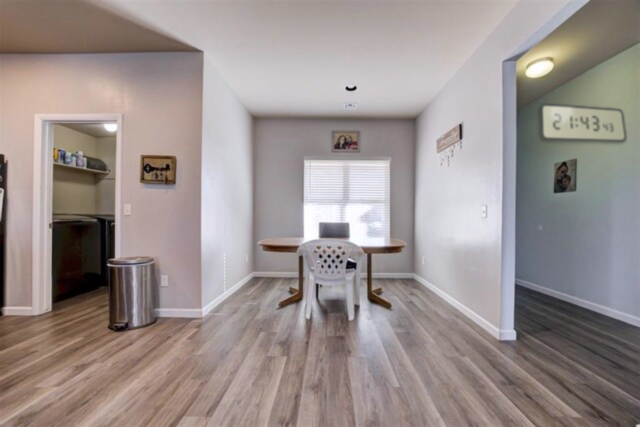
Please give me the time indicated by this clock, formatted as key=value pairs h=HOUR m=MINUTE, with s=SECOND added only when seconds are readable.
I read h=21 m=43
